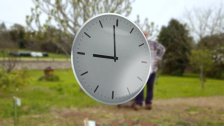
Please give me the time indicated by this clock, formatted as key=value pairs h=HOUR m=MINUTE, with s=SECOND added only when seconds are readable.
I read h=8 m=59
